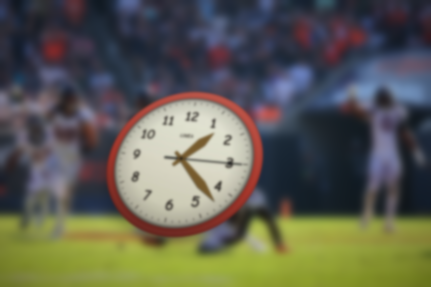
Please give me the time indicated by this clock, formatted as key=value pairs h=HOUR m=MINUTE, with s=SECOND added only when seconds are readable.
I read h=1 m=22 s=15
